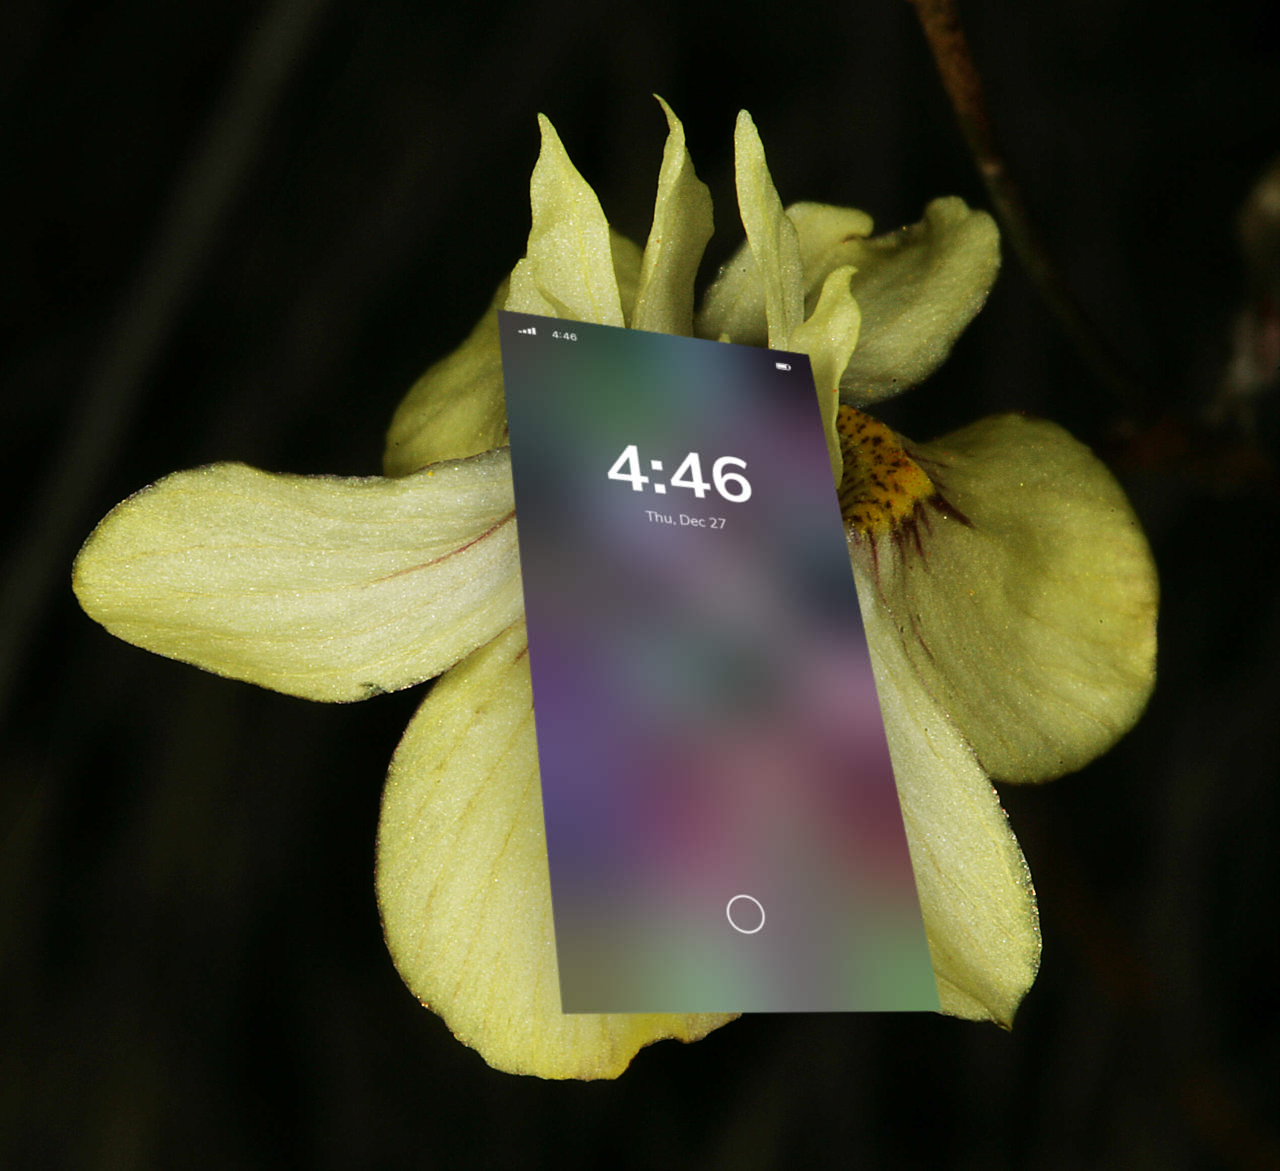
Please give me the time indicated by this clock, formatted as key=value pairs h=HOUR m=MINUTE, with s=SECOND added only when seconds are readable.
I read h=4 m=46
